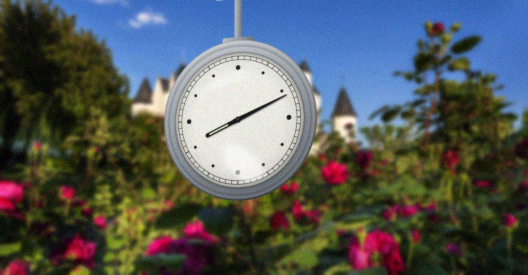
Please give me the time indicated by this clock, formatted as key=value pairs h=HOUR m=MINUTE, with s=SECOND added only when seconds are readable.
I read h=8 m=11
